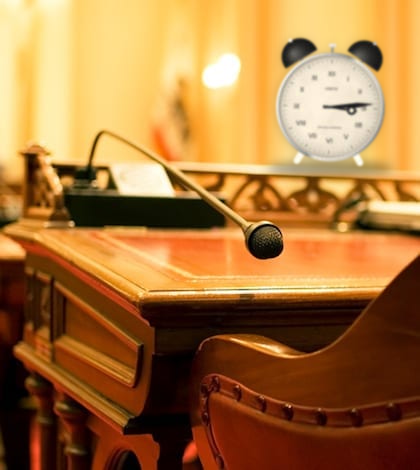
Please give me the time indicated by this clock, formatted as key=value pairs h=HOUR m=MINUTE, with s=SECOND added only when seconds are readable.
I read h=3 m=14
